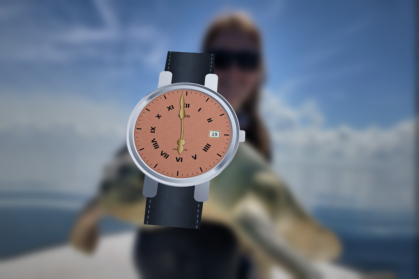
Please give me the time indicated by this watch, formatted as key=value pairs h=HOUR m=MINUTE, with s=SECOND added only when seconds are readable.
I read h=5 m=59
